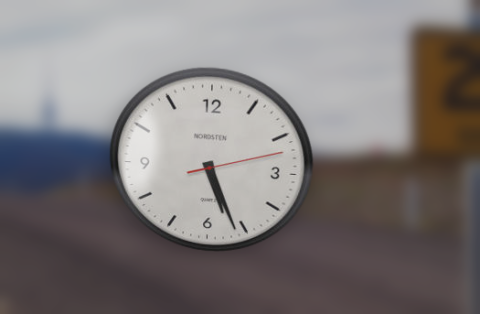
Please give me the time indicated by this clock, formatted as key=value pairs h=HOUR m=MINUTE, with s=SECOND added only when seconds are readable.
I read h=5 m=26 s=12
